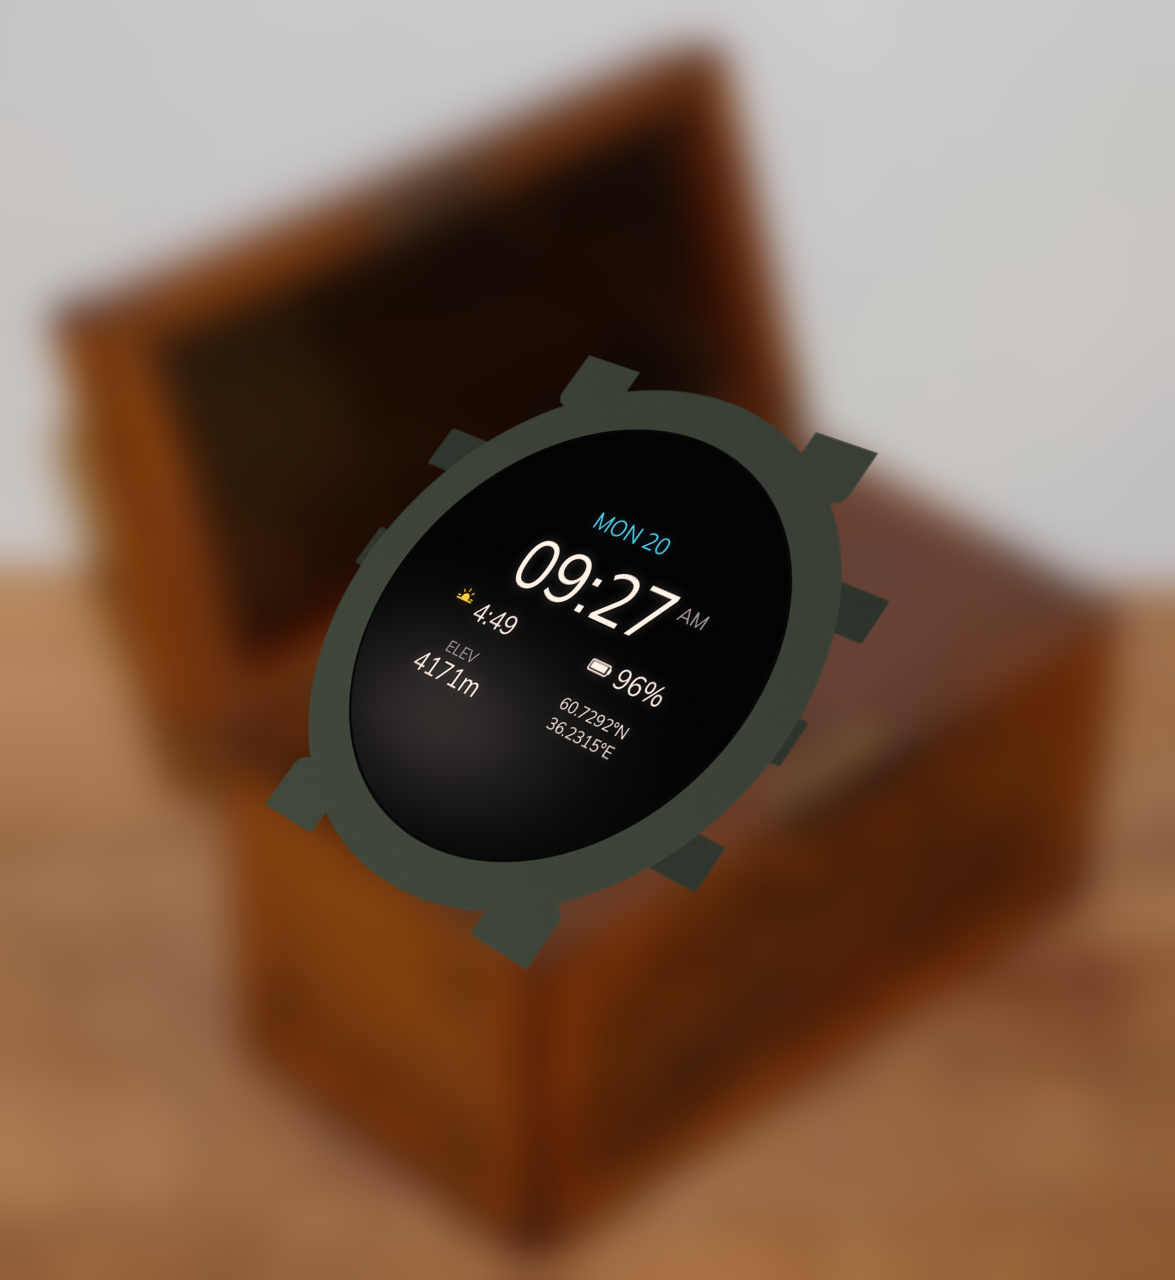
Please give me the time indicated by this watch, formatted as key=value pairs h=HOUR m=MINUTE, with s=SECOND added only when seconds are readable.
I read h=9 m=27
